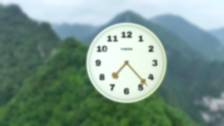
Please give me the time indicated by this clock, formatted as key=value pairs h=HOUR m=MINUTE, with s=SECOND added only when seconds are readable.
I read h=7 m=23
